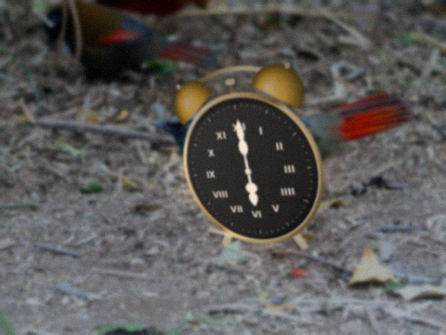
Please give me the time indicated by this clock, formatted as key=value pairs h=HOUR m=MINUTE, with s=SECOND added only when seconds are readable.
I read h=6 m=0
